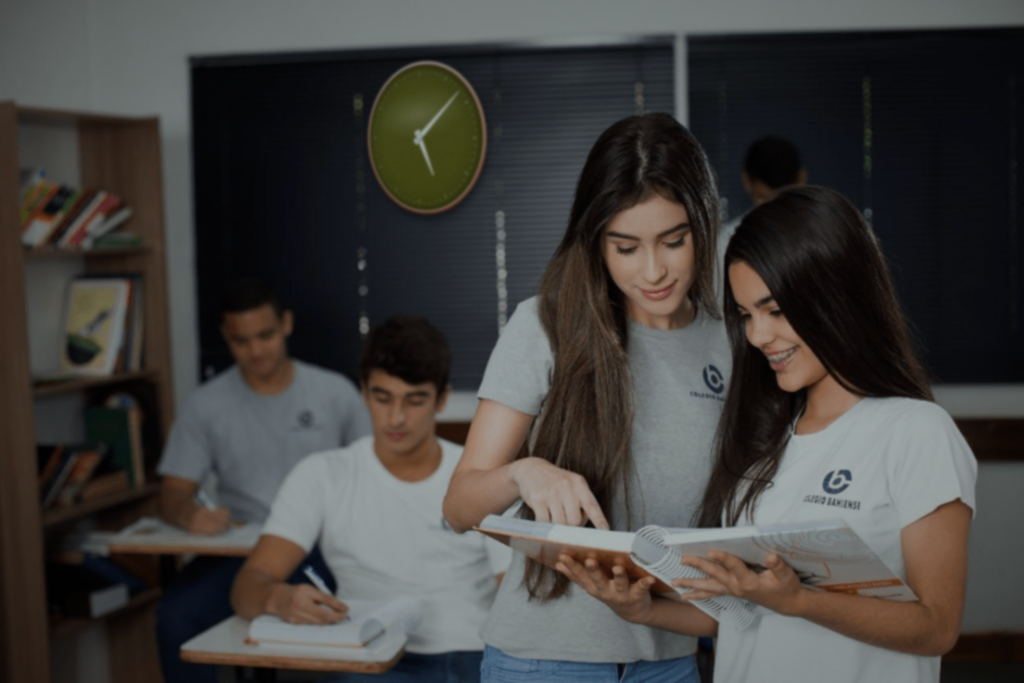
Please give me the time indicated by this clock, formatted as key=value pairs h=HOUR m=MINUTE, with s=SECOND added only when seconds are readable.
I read h=5 m=8
